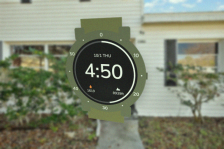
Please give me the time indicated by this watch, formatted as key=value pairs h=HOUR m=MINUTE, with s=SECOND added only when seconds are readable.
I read h=4 m=50
